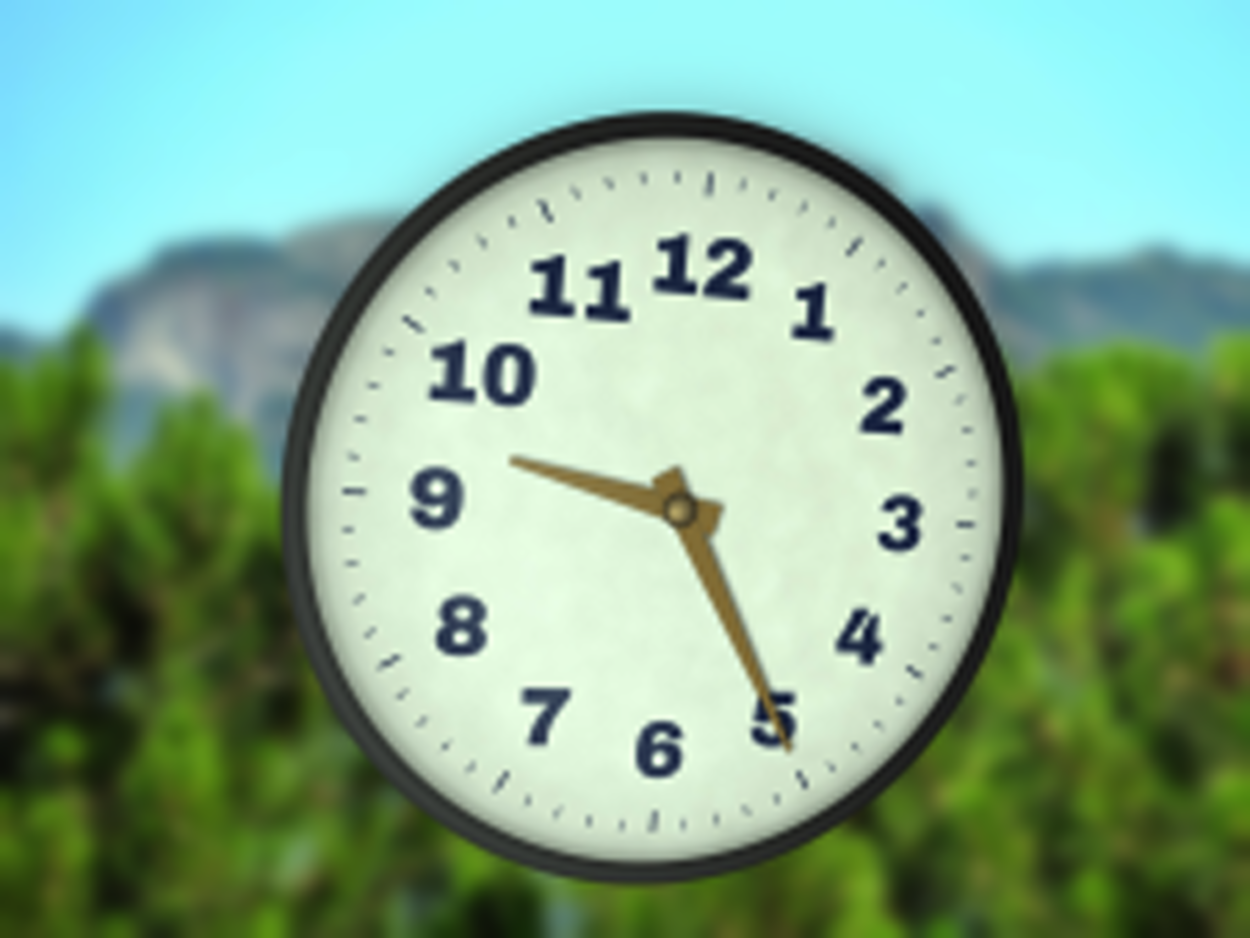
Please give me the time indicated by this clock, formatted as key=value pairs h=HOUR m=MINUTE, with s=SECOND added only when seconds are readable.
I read h=9 m=25
